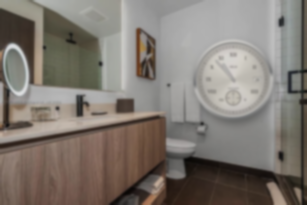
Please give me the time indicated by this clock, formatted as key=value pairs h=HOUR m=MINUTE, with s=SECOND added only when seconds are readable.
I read h=10 m=53
